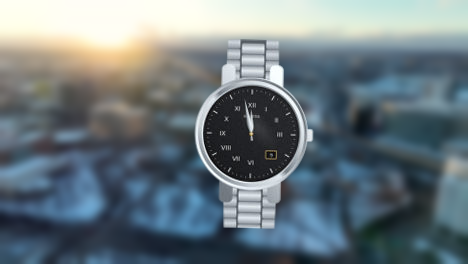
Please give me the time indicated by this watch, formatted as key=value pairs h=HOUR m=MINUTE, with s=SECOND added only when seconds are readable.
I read h=11 m=58
